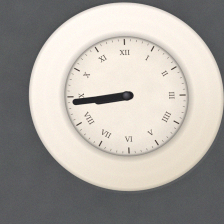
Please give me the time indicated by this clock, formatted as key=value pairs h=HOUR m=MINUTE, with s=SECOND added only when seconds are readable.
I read h=8 m=44
